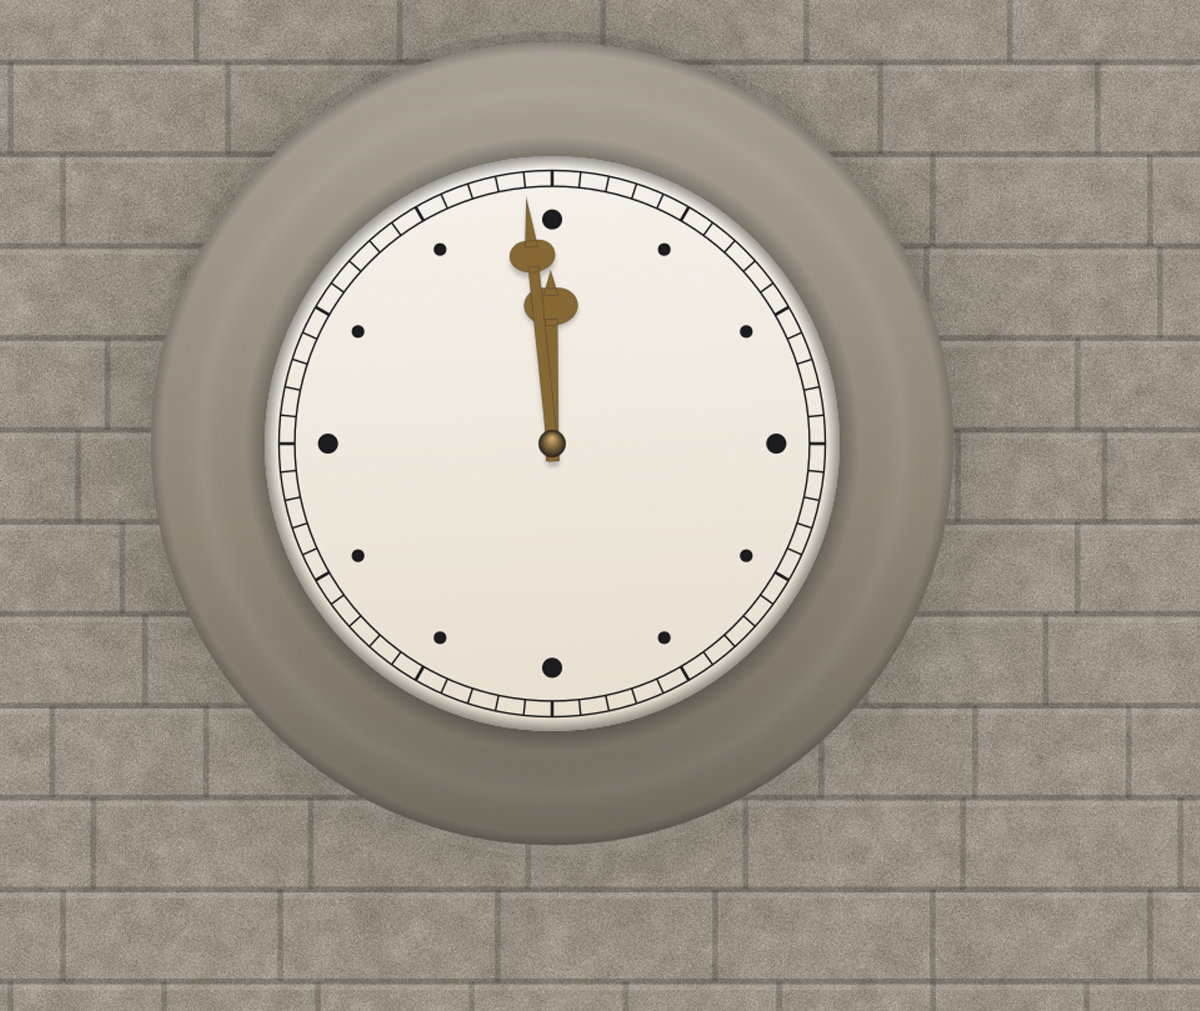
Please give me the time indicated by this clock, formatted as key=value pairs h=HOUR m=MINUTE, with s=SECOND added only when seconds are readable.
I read h=11 m=59
